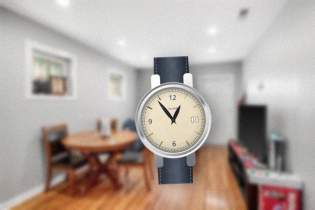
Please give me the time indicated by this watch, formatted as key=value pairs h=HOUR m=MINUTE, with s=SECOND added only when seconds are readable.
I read h=12 m=54
